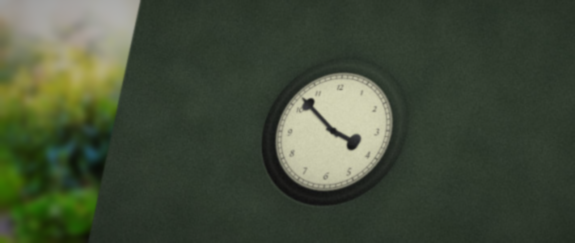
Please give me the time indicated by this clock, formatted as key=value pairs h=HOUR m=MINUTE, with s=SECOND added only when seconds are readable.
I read h=3 m=52
